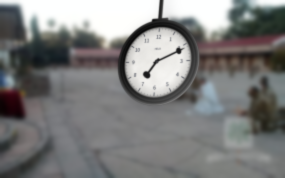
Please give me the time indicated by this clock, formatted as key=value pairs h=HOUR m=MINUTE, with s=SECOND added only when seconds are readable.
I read h=7 m=11
